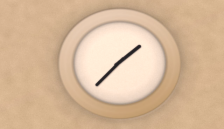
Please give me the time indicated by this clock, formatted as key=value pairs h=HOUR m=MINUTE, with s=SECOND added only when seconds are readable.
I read h=1 m=37
